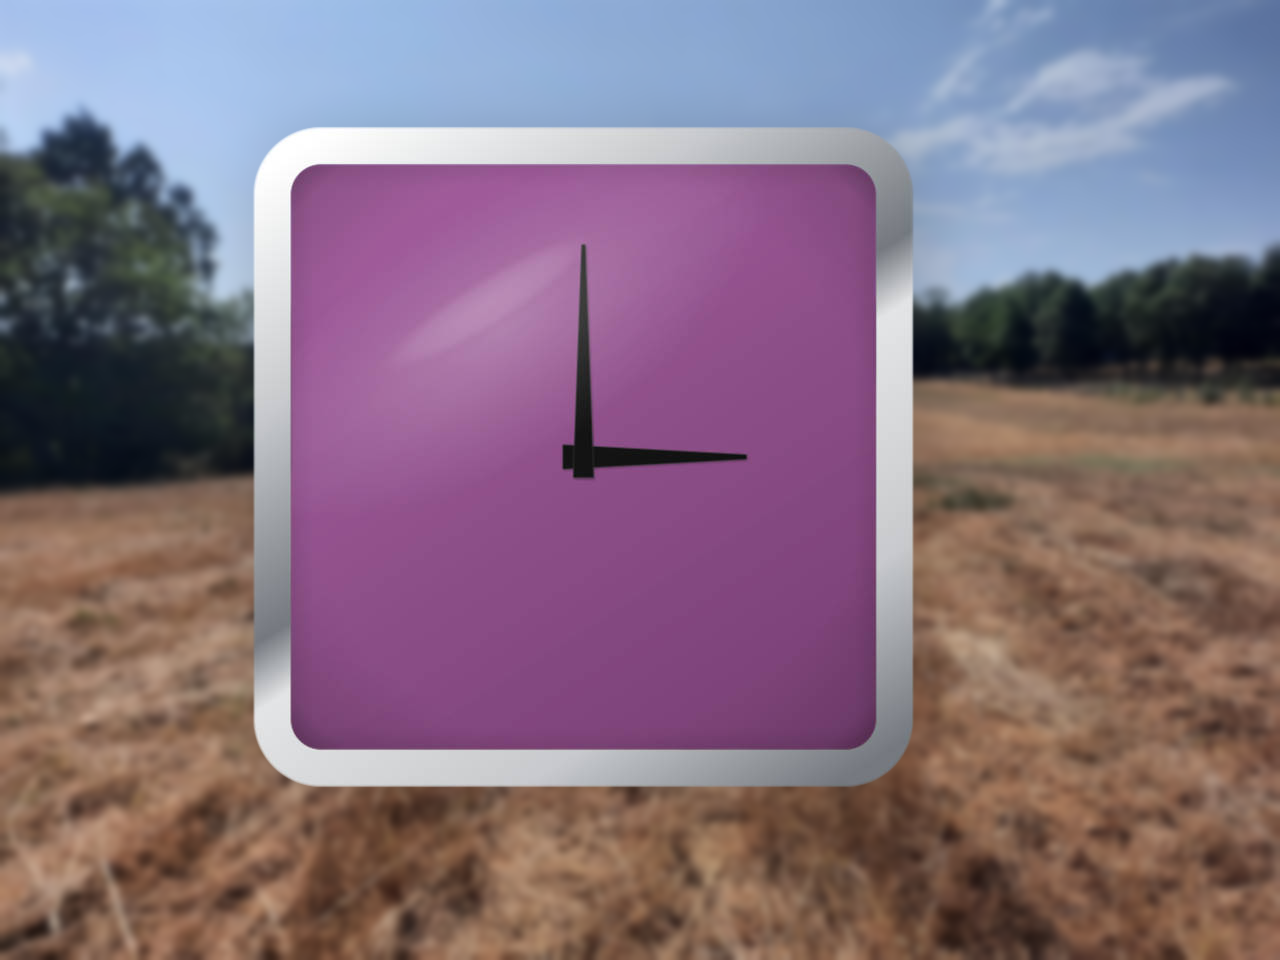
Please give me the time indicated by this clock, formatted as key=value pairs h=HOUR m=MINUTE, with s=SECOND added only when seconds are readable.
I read h=3 m=0
